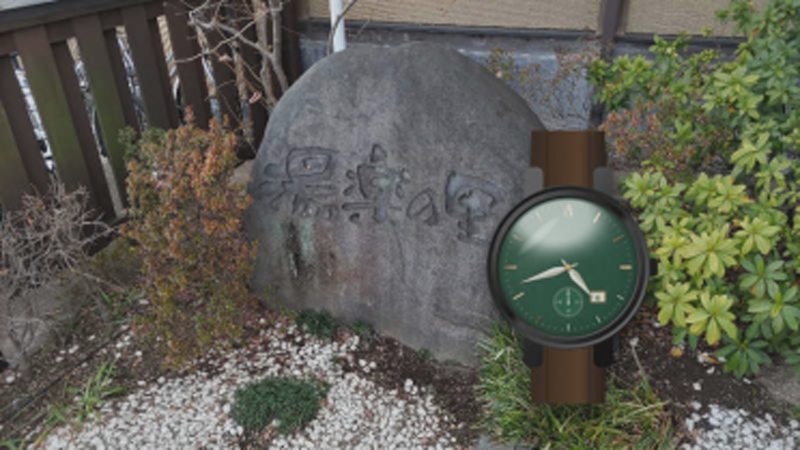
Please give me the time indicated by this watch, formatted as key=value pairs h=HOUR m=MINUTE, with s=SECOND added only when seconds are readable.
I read h=4 m=42
